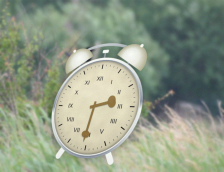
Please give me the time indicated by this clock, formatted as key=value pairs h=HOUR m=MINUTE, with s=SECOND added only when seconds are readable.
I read h=2 m=31
